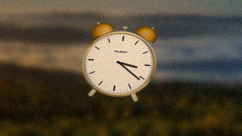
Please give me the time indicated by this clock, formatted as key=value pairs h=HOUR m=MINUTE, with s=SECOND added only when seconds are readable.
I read h=3 m=21
